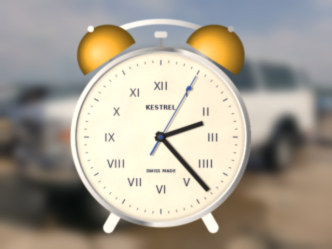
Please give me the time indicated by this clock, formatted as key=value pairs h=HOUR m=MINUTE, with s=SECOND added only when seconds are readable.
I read h=2 m=23 s=5
